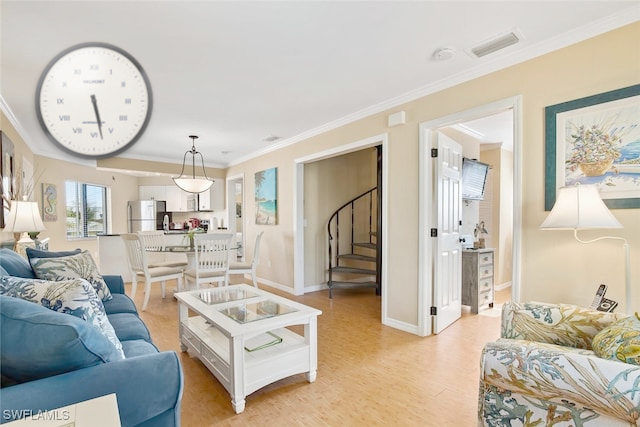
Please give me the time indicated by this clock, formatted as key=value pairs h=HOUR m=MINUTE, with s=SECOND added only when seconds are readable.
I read h=5 m=28
